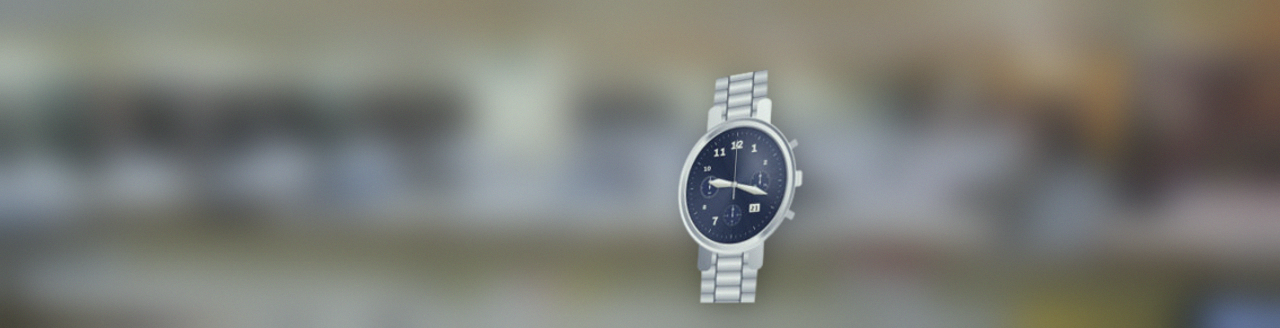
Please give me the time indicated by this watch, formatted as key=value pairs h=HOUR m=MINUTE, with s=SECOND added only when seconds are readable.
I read h=9 m=18
